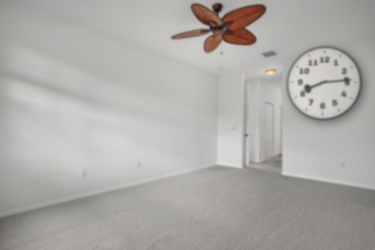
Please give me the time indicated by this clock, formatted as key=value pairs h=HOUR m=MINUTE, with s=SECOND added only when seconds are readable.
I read h=8 m=14
